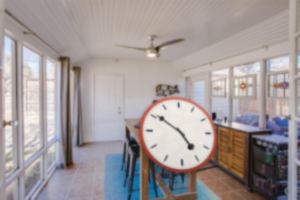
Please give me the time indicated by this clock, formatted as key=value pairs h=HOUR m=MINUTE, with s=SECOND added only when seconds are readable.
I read h=4 m=51
